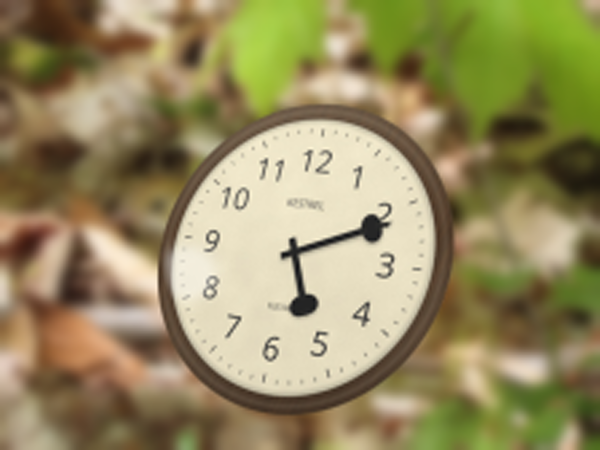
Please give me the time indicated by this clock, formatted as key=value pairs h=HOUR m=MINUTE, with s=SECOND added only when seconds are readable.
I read h=5 m=11
